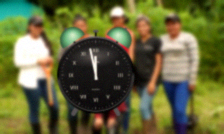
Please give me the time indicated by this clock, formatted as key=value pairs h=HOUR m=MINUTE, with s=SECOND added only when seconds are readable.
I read h=11 m=58
